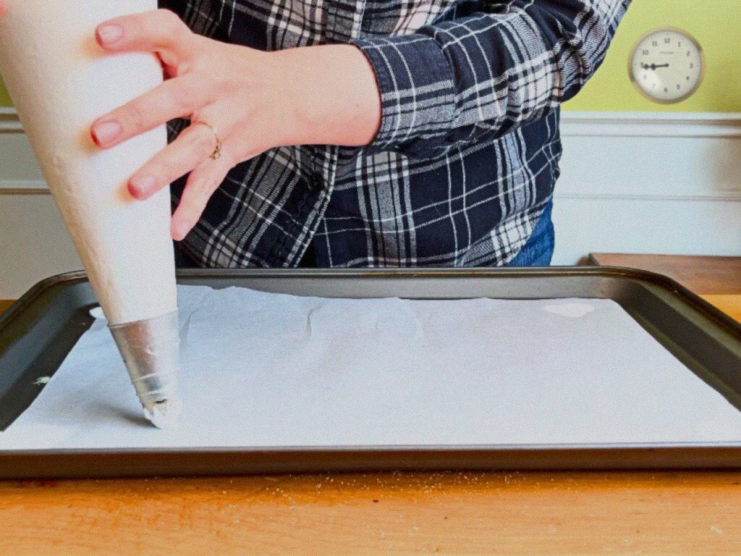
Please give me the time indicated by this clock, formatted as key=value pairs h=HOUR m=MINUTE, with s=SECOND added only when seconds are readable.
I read h=8 m=44
